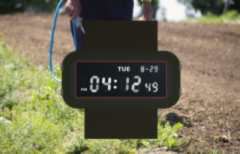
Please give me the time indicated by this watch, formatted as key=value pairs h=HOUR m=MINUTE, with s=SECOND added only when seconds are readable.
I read h=4 m=12 s=49
